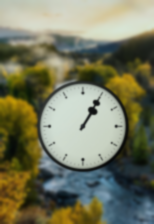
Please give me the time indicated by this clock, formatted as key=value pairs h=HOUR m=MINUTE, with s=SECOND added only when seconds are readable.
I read h=1 m=5
